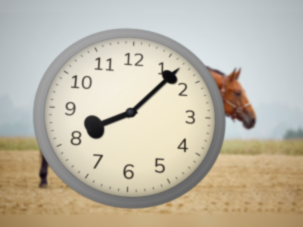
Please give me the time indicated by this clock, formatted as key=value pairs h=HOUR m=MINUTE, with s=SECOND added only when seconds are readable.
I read h=8 m=7
